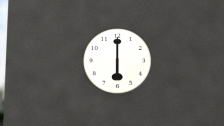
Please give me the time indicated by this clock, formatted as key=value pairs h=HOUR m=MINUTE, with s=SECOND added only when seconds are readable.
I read h=6 m=0
